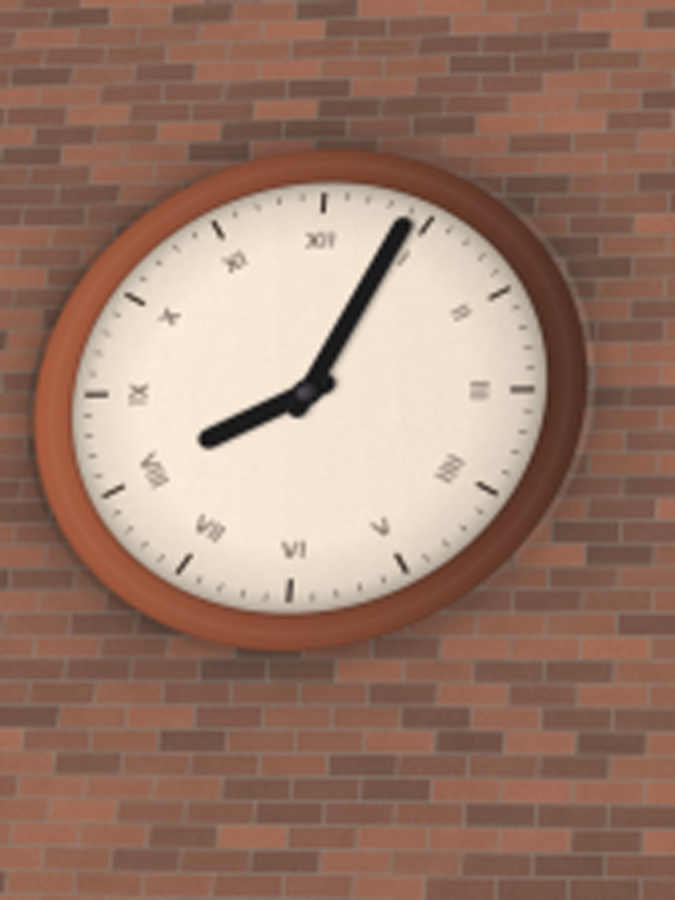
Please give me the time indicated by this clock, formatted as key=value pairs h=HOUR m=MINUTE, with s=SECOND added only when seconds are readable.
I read h=8 m=4
